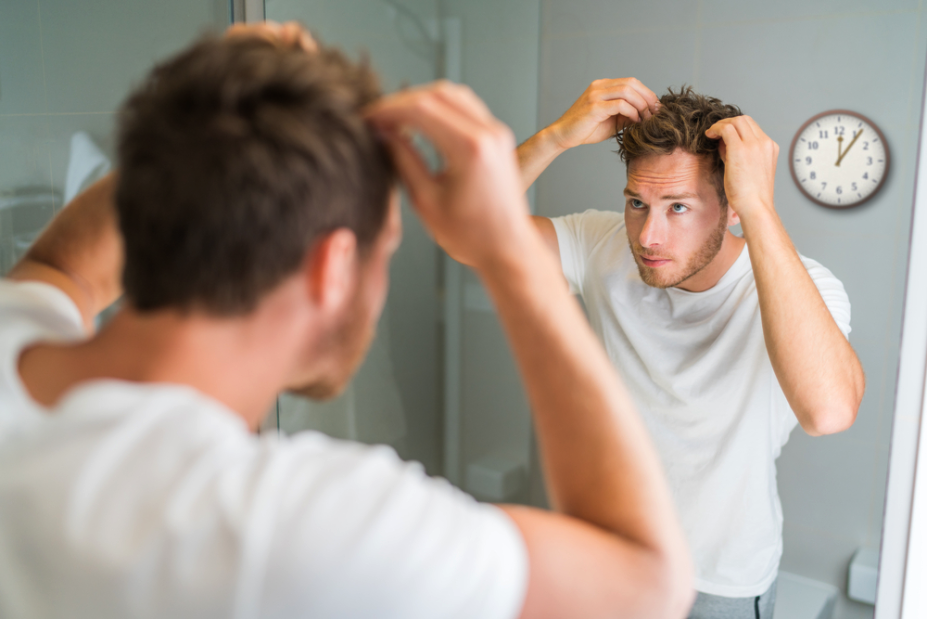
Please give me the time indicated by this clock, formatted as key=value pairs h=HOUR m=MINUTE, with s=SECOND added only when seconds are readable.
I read h=12 m=6
